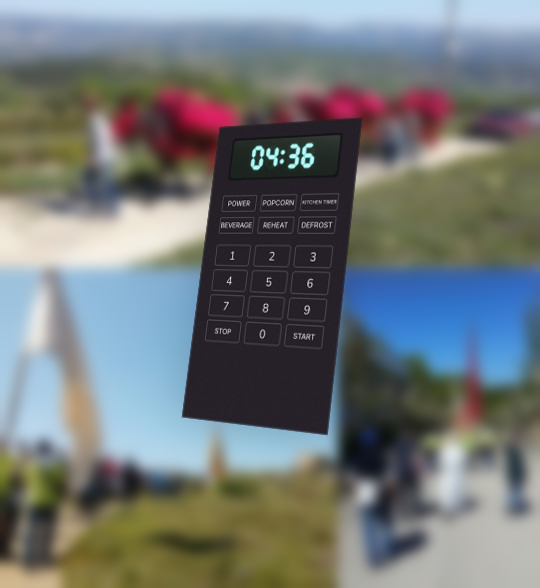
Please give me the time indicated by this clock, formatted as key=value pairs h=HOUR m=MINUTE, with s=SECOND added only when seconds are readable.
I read h=4 m=36
